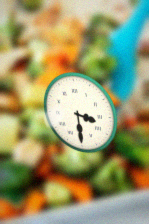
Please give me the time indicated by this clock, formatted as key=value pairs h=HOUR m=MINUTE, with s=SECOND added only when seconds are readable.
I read h=3 m=30
